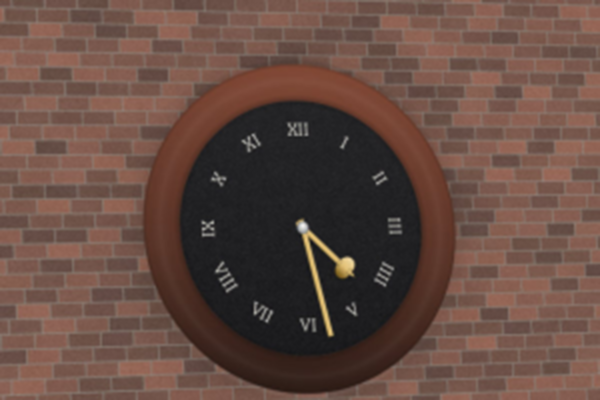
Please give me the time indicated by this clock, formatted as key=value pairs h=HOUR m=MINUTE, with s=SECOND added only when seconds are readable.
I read h=4 m=28
